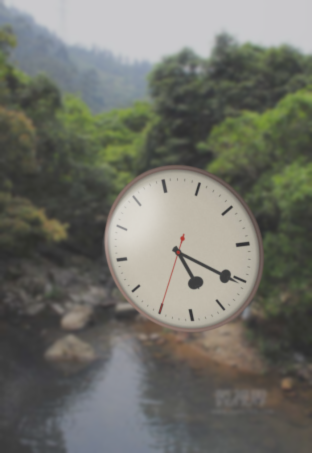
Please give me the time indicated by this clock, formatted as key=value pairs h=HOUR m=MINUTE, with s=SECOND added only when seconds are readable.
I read h=5 m=20 s=35
